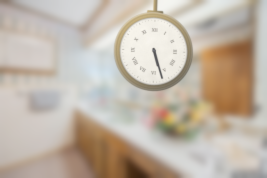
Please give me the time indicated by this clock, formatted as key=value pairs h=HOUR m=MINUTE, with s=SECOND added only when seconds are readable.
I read h=5 m=27
